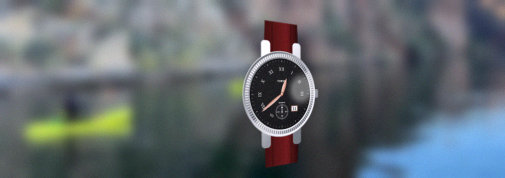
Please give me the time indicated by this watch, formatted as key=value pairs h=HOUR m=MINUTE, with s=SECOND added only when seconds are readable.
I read h=12 m=39
